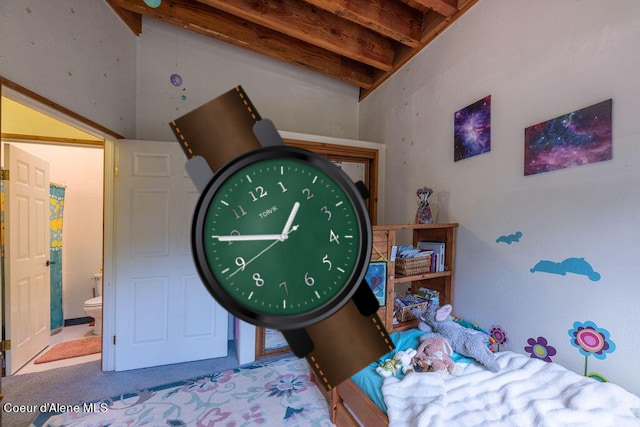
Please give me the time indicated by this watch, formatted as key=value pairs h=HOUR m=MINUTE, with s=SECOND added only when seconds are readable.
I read h=1 m=49 s=44
